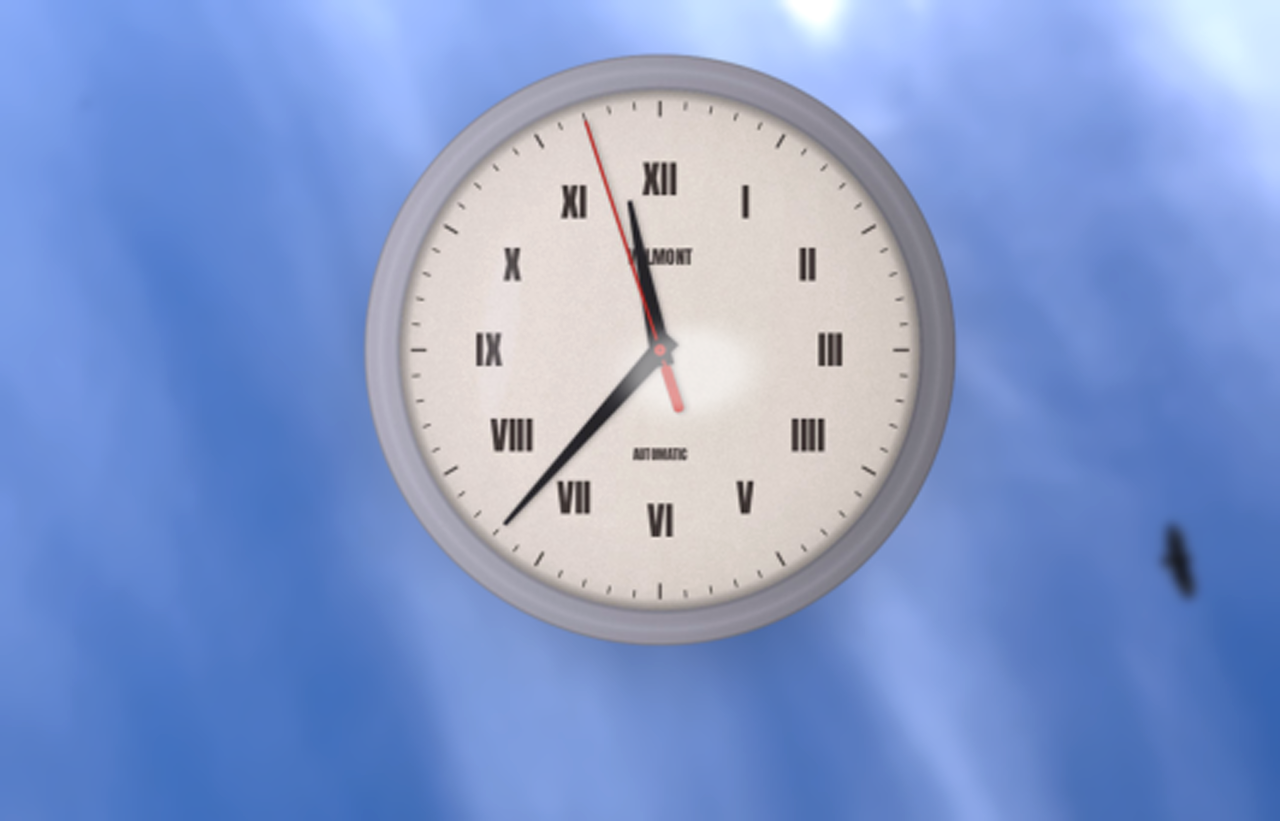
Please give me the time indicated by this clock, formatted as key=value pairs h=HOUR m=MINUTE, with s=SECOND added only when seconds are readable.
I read h=11 m=36 s=57
